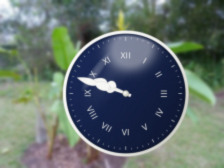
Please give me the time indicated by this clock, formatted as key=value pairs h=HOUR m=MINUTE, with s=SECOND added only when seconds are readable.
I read h=9 m=48
